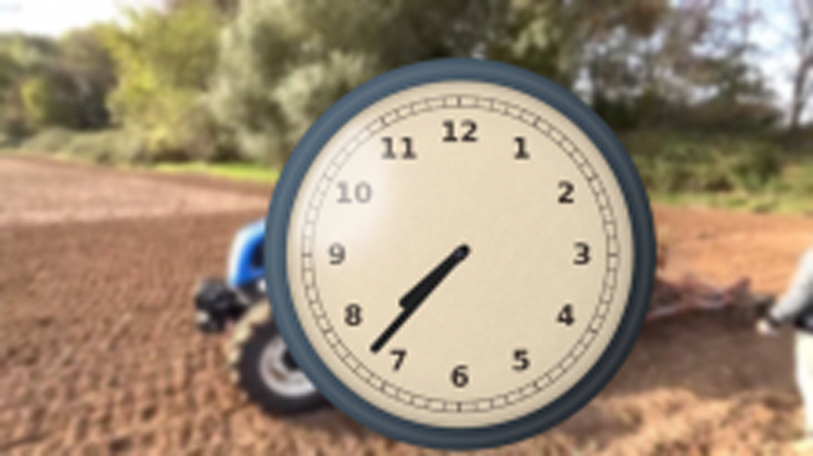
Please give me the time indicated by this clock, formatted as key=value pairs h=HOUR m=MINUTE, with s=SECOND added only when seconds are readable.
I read h=7 m=37
